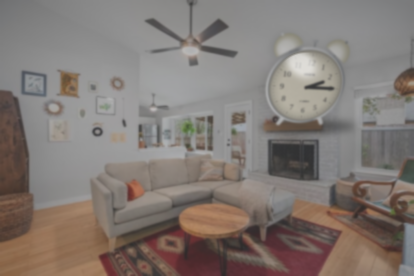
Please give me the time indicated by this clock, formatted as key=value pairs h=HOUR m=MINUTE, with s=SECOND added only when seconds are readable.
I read h=2 m=15
